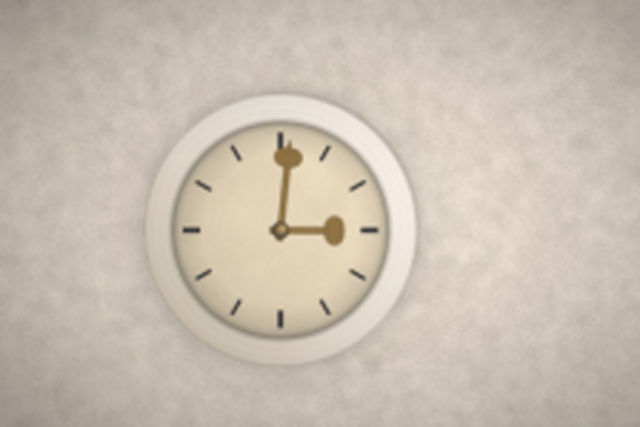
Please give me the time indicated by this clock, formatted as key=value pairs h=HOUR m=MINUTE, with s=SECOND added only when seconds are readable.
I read h=3 m=1
